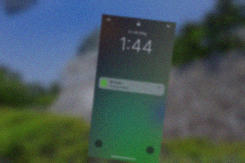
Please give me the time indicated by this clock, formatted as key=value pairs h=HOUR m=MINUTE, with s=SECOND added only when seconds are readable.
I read h=1 m=44
